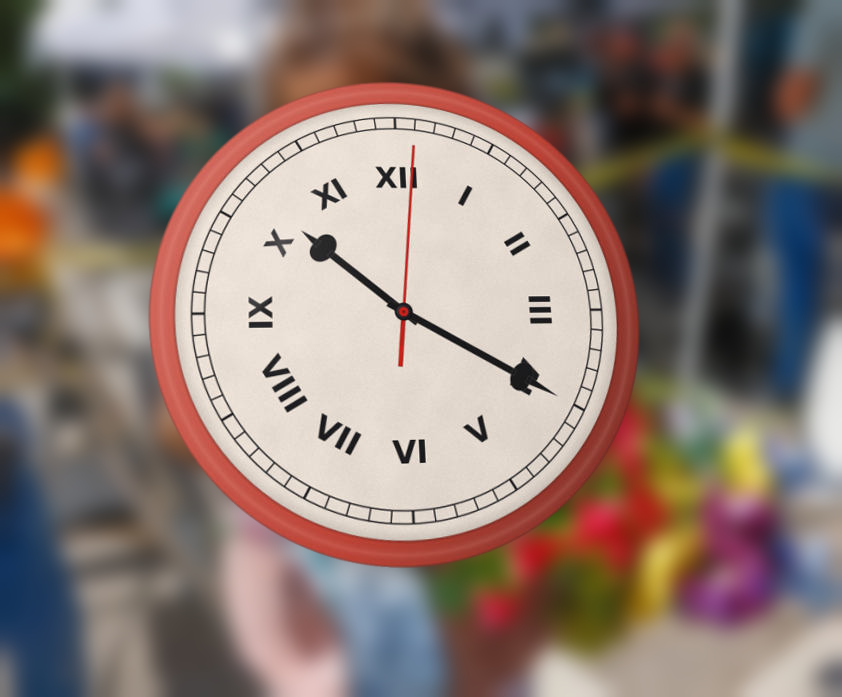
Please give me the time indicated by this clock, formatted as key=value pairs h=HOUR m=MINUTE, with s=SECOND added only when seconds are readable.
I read h=10 m=20 s=1
